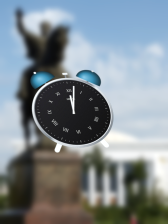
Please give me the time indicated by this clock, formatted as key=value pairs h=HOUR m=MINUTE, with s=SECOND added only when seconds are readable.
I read h=12 m=2
